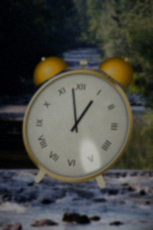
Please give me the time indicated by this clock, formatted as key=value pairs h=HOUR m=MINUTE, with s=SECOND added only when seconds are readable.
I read h=12 m=58
